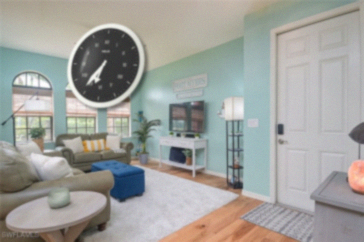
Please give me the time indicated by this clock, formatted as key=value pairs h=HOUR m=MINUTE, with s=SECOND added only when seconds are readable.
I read h=6 m=36
